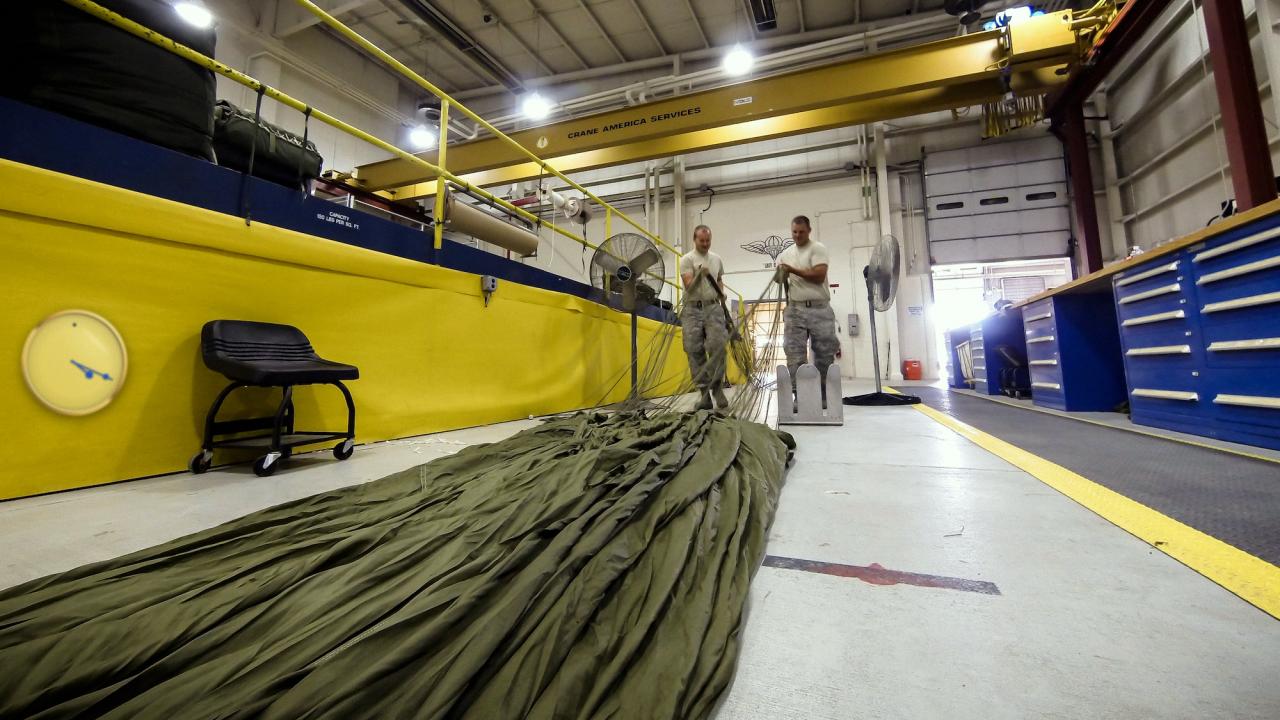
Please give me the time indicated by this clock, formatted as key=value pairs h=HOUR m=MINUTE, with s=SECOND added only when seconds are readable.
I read h=4 m=19
